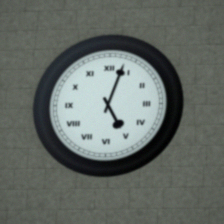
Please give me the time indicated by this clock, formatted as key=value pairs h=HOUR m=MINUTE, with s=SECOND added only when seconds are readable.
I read h=5 m=3
